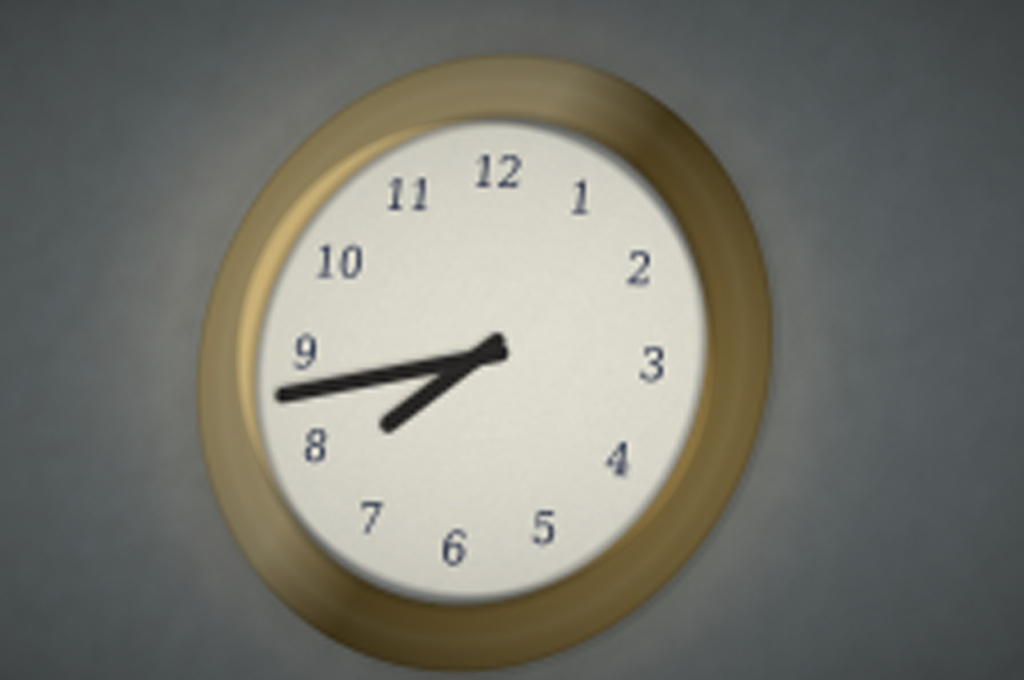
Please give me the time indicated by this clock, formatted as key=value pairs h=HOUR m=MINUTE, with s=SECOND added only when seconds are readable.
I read h=7 m=43
